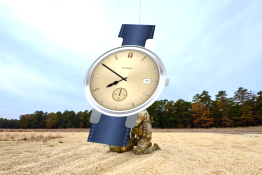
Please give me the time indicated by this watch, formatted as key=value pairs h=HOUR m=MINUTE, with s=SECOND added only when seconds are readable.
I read h=7 m=50
